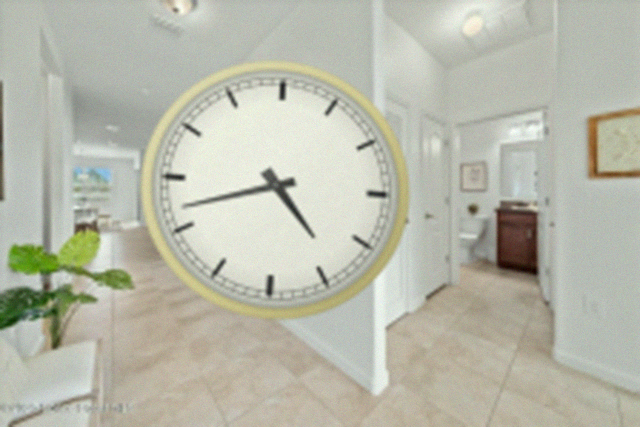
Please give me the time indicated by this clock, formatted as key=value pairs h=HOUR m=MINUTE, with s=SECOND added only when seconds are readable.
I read h=4 m=42
